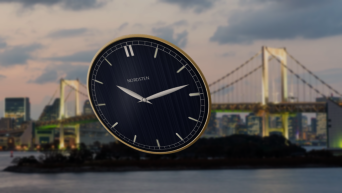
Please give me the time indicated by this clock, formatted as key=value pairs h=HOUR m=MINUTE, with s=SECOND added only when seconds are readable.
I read h=10 m=13
